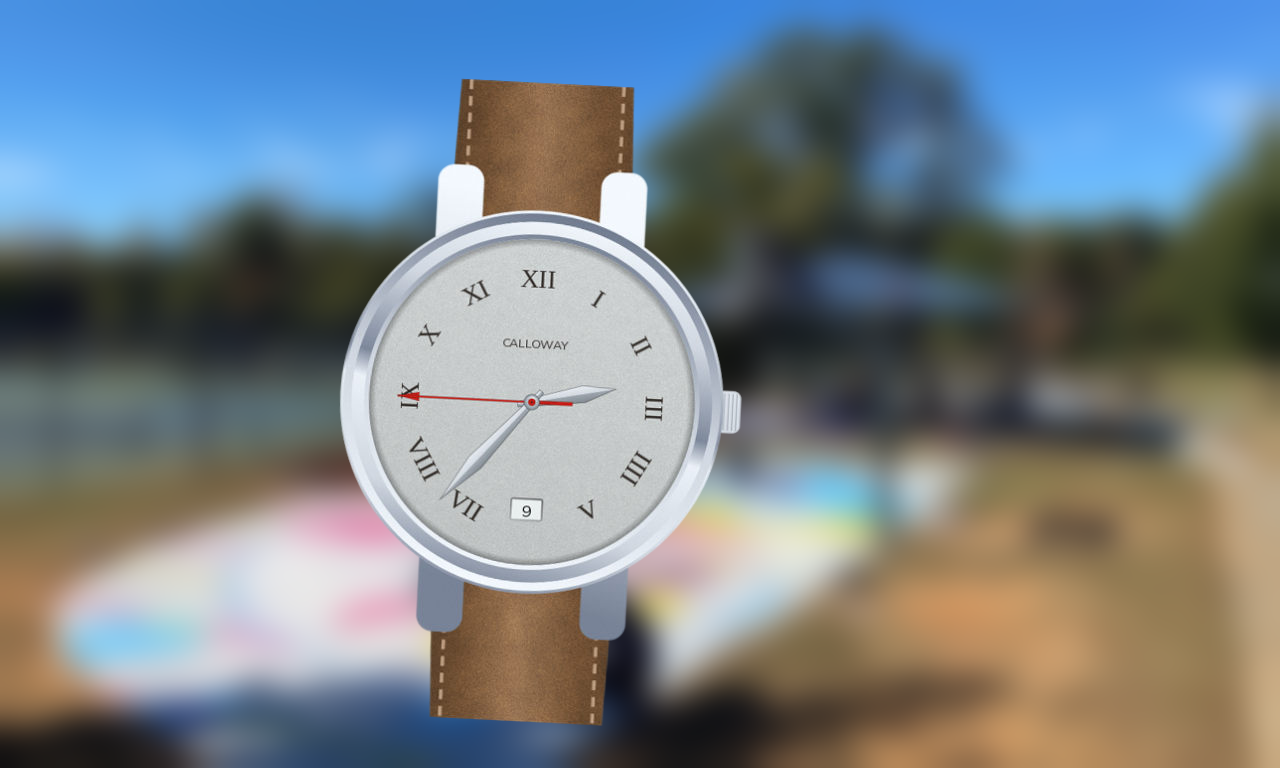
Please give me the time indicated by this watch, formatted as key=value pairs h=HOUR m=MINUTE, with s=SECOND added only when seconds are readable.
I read h=2 m=36 s=45
